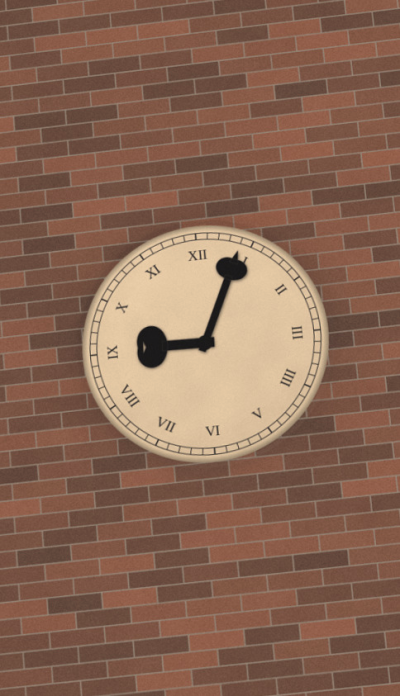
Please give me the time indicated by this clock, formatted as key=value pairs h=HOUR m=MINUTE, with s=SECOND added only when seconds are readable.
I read h=9 m=4
